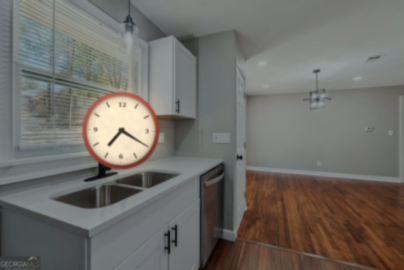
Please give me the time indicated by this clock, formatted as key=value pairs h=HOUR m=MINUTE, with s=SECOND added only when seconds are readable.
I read h=7 m=20
